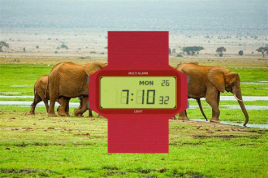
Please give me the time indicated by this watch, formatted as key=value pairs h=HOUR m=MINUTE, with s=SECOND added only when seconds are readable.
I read h=7 m=10 s=32
